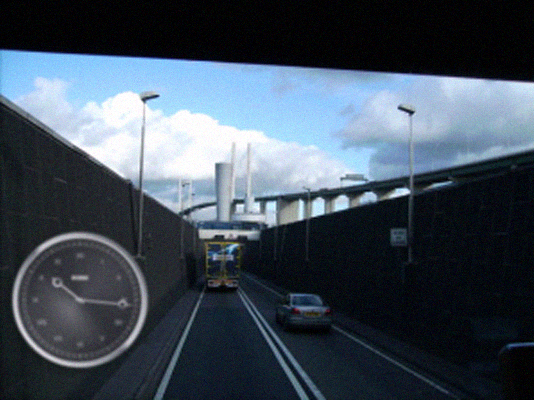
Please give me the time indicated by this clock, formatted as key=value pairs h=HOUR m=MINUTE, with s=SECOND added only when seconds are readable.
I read h=10 m=16
